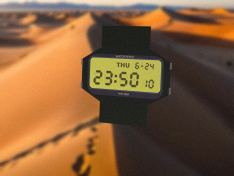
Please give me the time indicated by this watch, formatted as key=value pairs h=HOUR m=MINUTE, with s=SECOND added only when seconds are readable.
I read h=23 m=50 s=10
